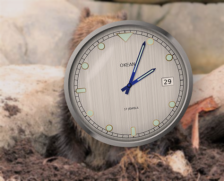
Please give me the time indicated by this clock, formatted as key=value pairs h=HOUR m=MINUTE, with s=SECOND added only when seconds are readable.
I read h=2 m=4
